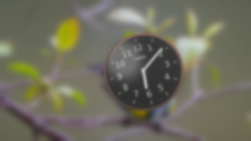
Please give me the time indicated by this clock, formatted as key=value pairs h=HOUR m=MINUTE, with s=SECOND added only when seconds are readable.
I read h=6 m=9
